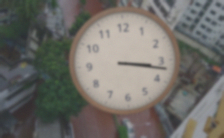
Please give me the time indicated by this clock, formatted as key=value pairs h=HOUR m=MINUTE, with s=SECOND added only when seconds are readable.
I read h=3 m=17
